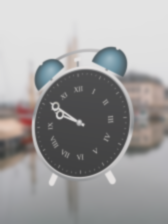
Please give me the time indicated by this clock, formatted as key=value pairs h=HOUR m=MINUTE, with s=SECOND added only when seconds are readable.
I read h=9 m=51
